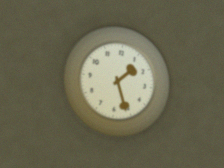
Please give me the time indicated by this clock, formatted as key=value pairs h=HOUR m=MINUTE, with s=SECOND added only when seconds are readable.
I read h=1 m=26
